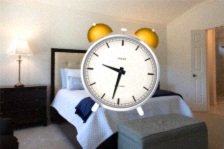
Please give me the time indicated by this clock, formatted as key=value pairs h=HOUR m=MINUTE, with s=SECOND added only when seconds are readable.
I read h=9 m=32
